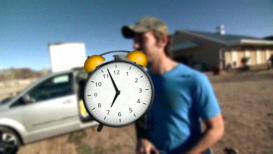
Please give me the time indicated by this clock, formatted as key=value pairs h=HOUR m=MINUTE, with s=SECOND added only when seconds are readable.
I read h=6 m=57
